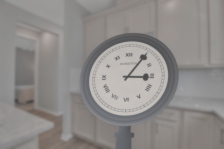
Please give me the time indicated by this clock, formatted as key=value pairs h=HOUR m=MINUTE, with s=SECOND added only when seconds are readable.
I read h=3 m=6
